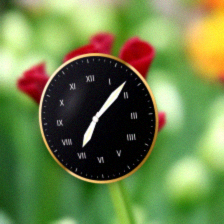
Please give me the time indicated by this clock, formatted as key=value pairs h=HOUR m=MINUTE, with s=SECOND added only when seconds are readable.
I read h=7 m=8
